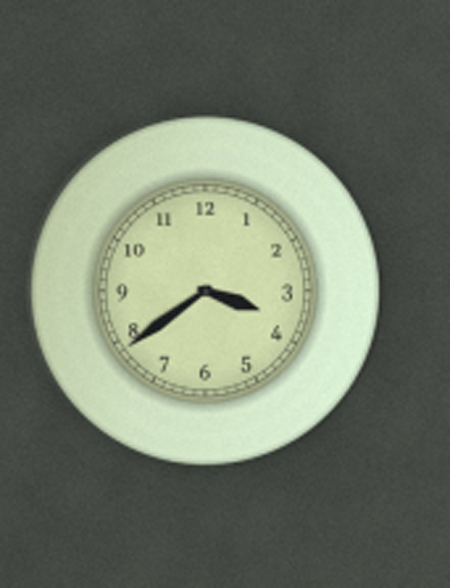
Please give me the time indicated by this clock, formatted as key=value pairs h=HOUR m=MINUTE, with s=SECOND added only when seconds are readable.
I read h=3 m=39
